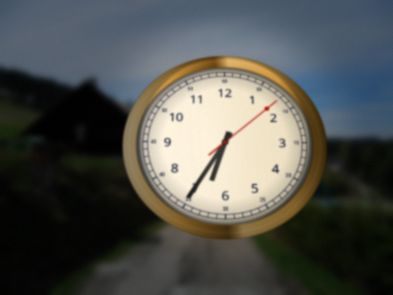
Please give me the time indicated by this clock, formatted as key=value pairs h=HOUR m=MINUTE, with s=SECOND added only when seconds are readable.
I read h=6 m=35 s=8
